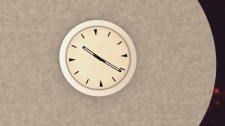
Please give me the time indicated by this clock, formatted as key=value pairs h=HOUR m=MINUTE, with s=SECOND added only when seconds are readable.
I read h=10 m=21
